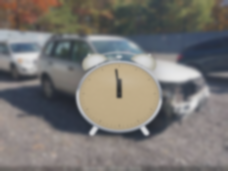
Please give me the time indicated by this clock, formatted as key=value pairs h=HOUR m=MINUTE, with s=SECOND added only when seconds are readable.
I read h=11 m=59
